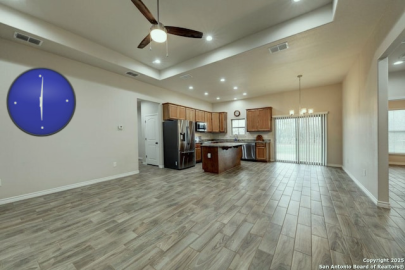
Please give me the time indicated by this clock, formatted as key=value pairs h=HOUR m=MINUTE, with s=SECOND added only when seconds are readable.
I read h=6 m=1
